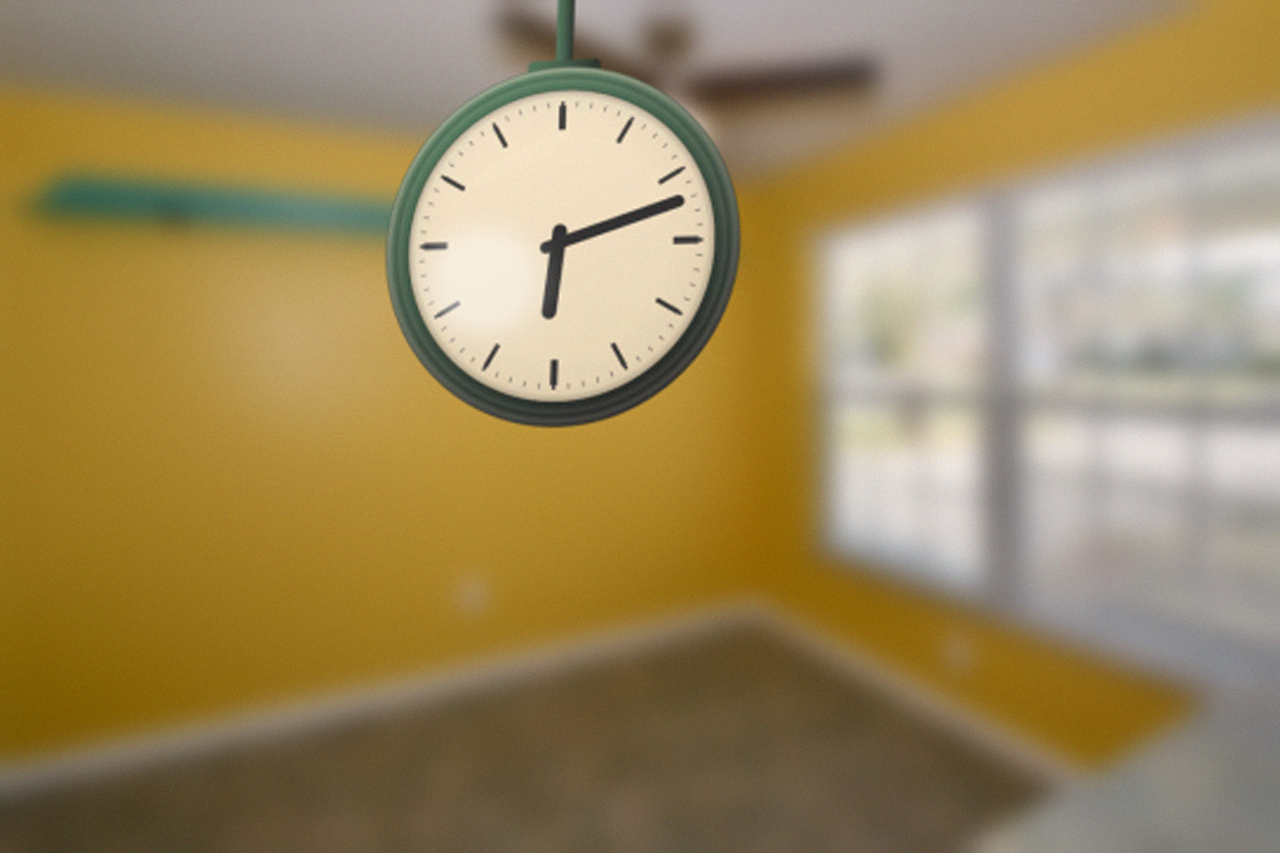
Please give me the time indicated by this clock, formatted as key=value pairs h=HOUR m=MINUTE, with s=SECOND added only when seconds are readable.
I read h=6 m=12
